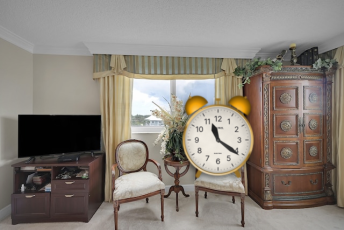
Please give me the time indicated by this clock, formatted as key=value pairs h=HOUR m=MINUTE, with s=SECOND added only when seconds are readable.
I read h=11 m=21
